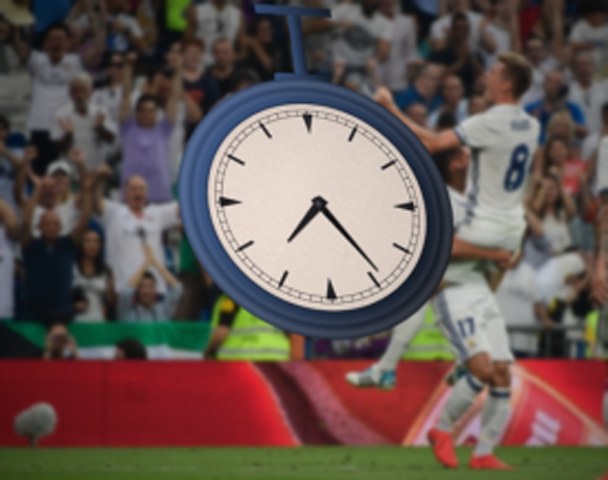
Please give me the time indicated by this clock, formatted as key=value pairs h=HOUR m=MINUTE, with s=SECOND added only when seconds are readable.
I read h=7 m=24
